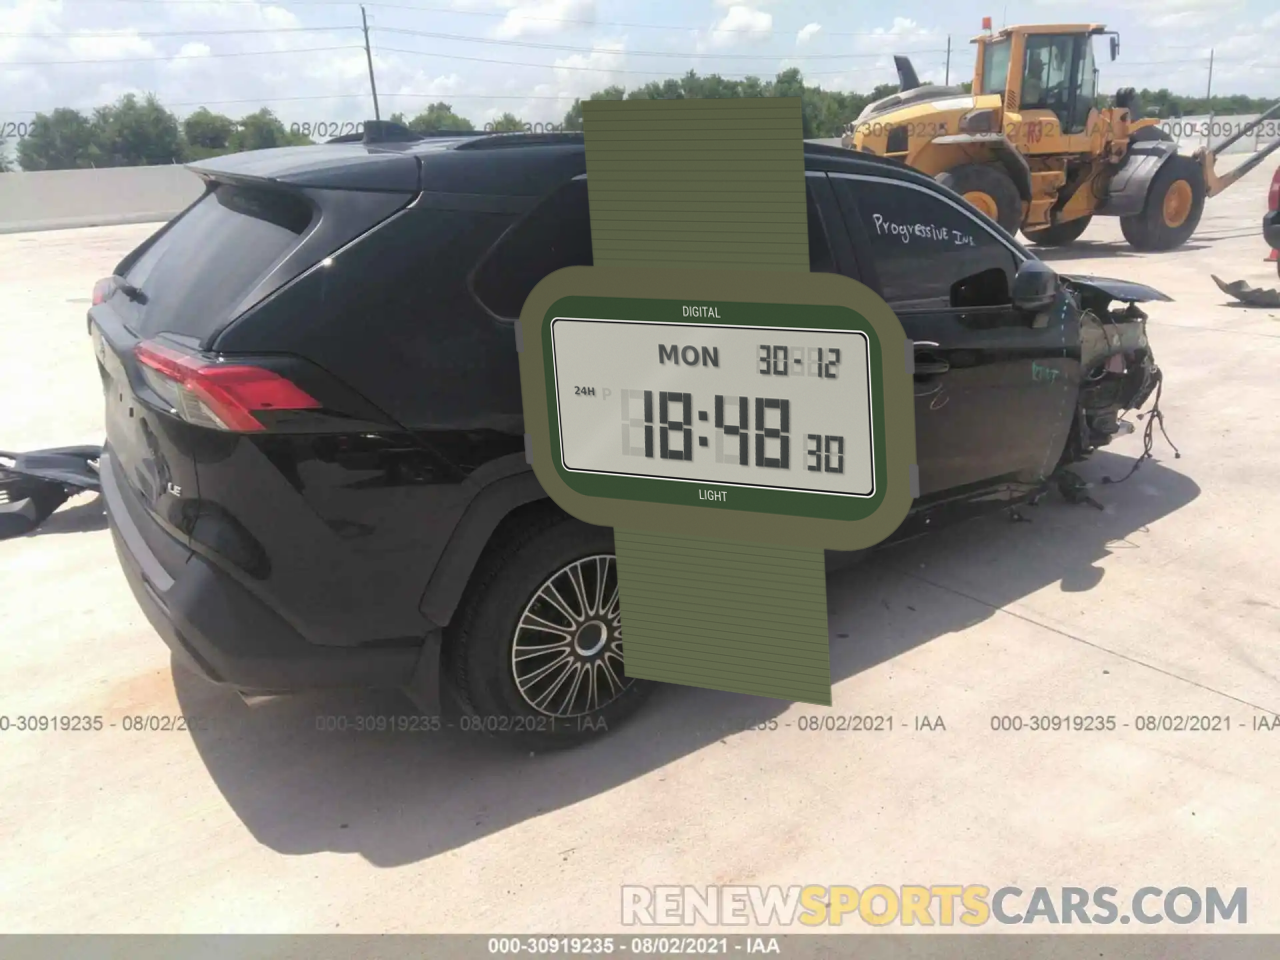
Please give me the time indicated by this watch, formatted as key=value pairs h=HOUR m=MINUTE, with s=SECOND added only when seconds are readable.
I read h=18 m=48 s=30
